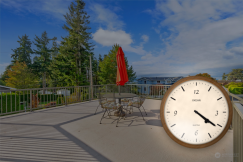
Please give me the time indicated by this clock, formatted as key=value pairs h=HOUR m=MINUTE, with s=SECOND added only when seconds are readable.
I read h=4 m=21
